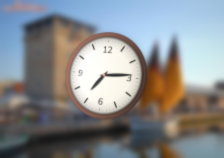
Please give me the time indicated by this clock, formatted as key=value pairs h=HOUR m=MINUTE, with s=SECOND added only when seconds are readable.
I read h=7 m=14
